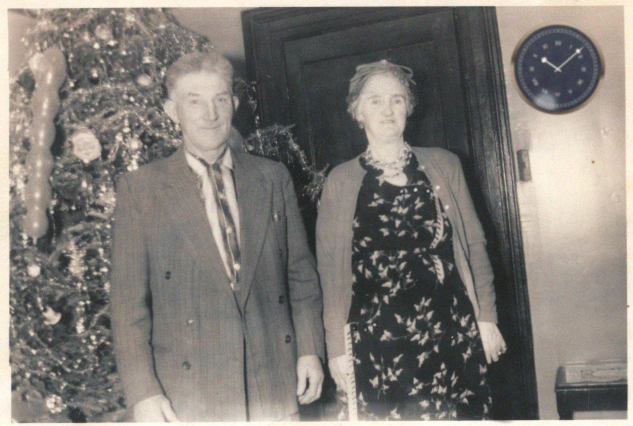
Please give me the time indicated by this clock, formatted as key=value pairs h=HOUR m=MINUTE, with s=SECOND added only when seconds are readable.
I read h=10 m=8
